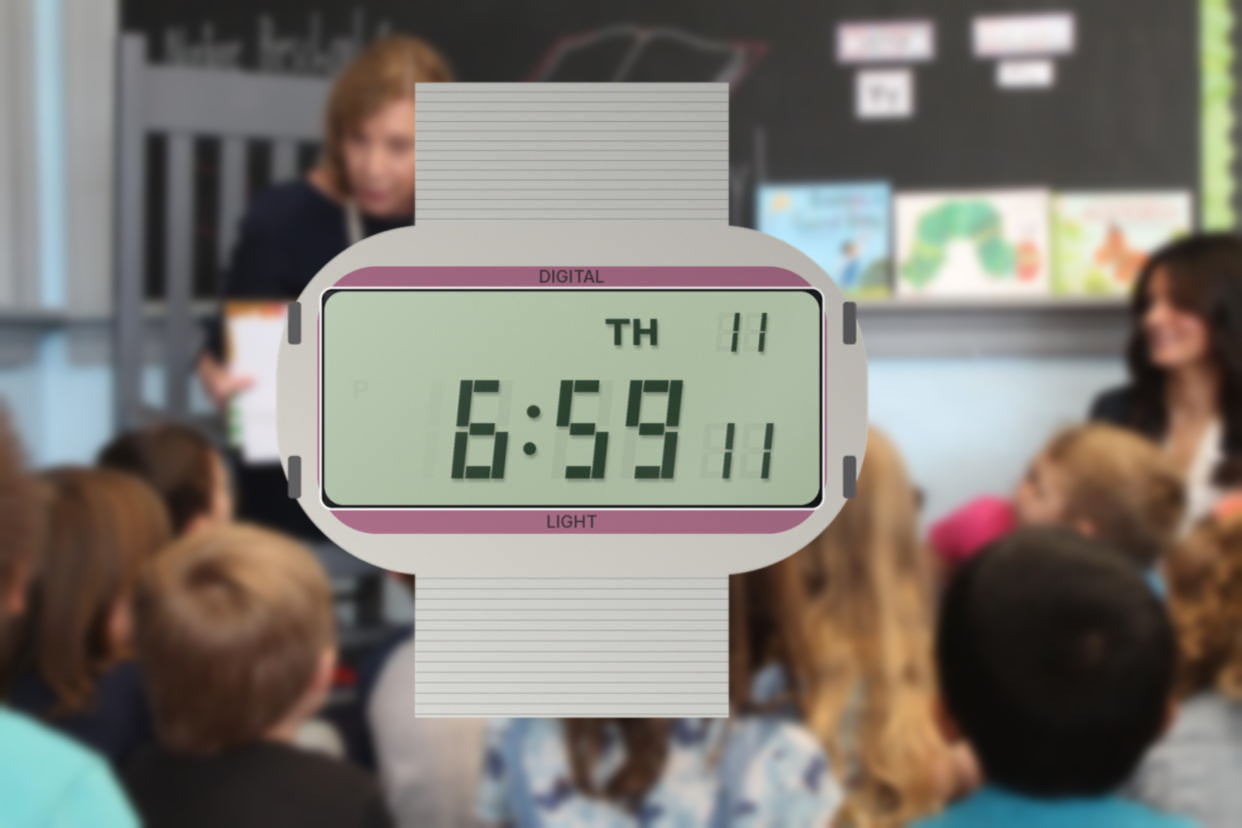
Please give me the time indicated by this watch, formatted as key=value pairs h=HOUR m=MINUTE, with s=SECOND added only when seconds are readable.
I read h=6 m=59 s=11
